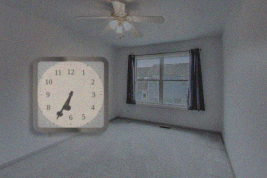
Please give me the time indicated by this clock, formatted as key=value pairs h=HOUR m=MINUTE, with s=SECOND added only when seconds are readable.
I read h=6 m=35
